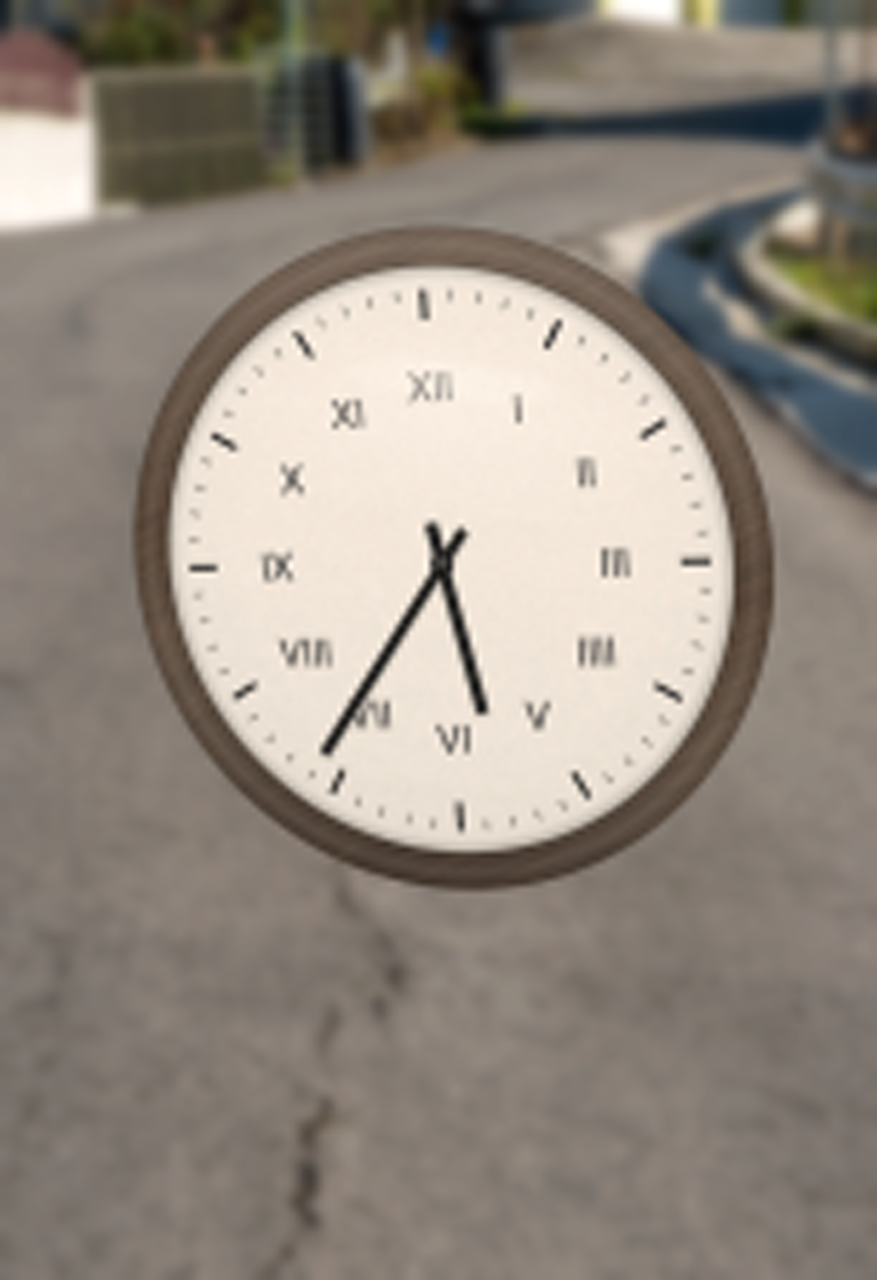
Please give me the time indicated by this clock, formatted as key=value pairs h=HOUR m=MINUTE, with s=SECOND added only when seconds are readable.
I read h=5 m=36
